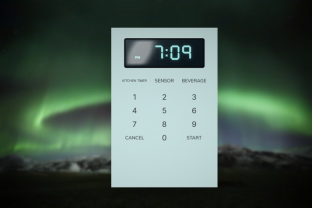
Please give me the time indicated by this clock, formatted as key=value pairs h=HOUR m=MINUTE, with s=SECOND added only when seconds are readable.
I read h=7 m=9
